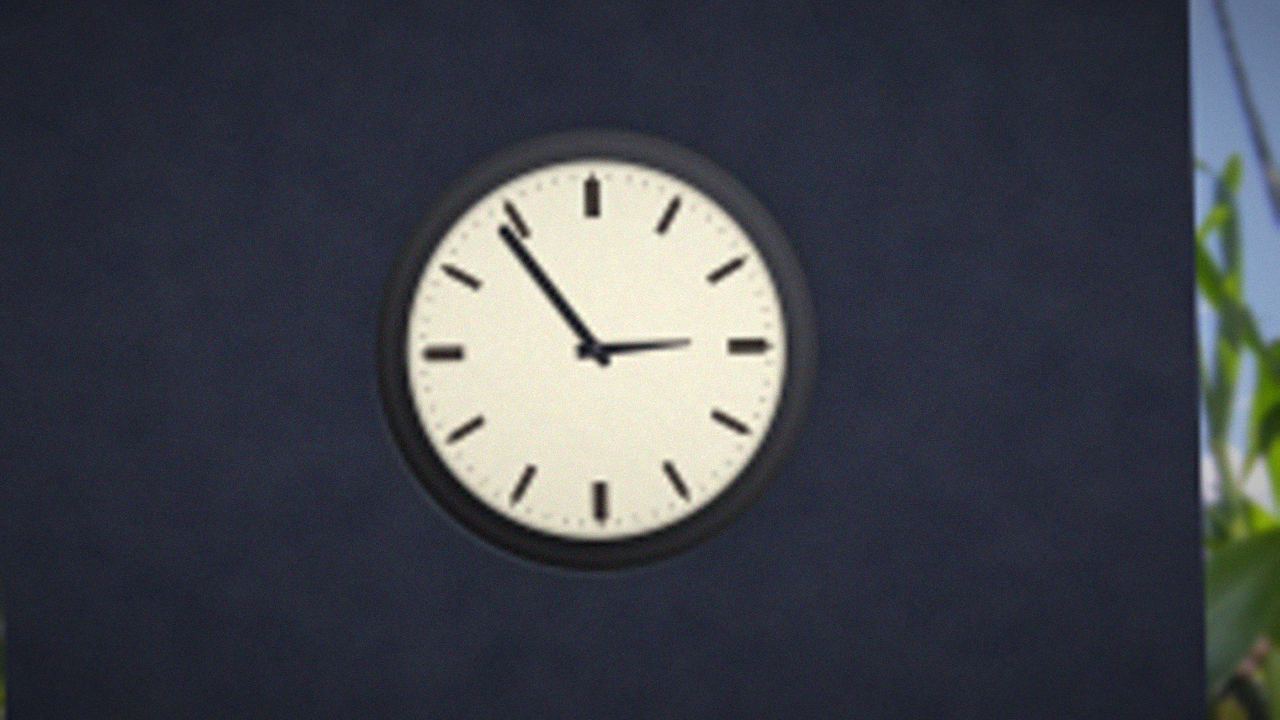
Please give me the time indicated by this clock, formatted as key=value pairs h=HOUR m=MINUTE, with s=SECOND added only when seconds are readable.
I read h=2 m=54
